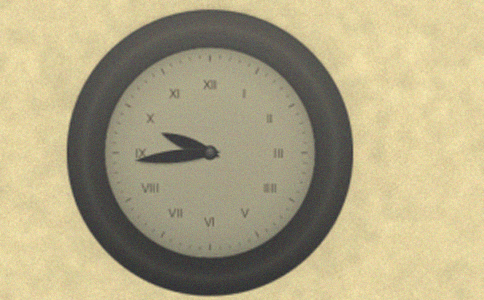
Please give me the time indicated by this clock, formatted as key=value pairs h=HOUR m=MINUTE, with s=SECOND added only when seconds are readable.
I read h=9 m=44
